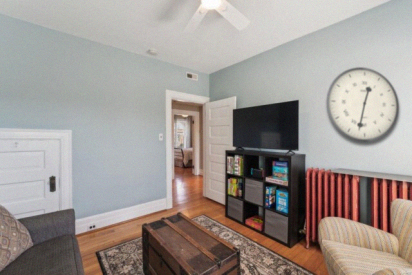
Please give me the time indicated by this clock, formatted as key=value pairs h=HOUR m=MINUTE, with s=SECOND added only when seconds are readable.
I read h=12 m=32
